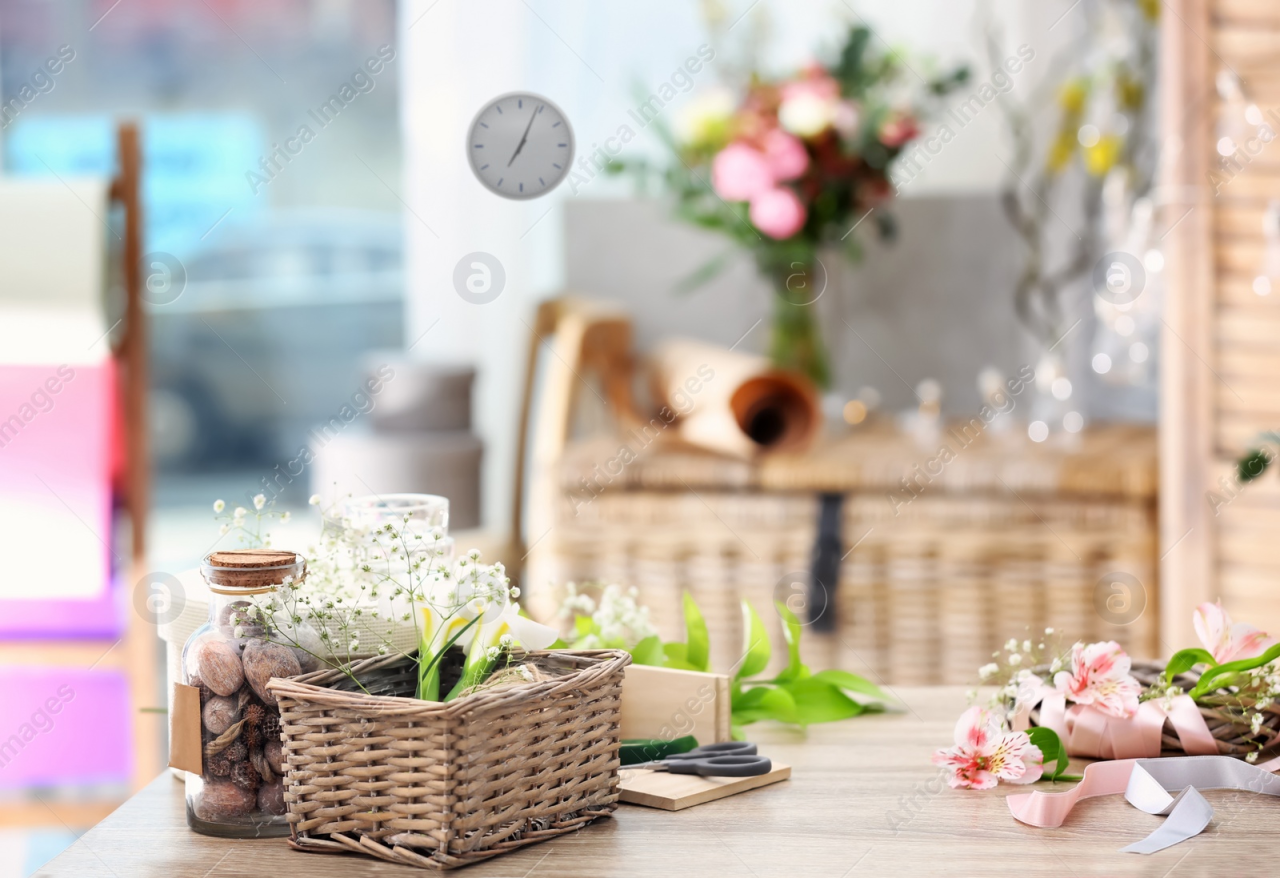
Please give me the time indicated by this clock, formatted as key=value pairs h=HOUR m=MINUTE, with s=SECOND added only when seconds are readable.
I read h=7 m=4
